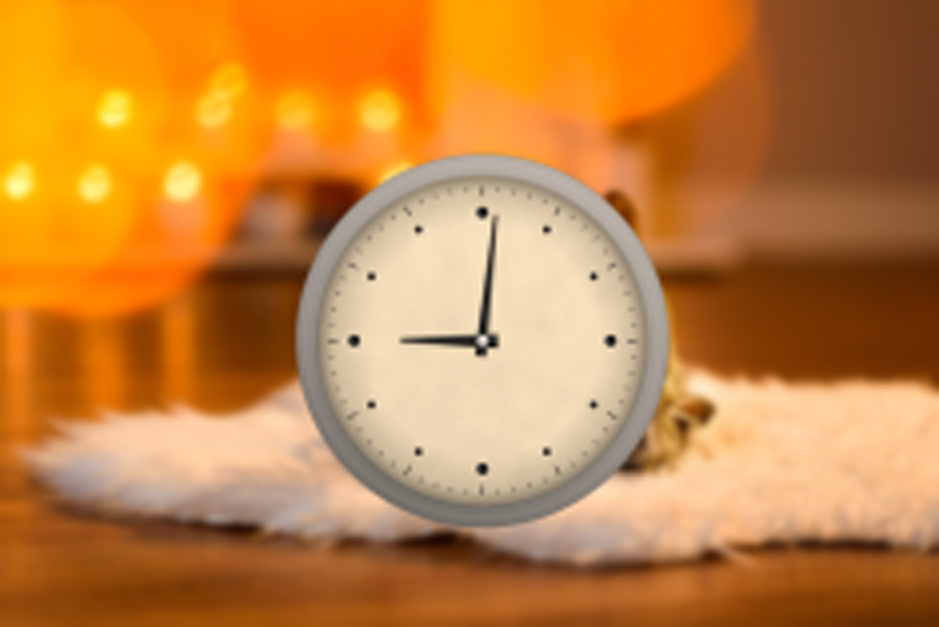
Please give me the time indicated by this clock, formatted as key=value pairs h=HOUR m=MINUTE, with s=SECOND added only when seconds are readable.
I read h=9 m=1
